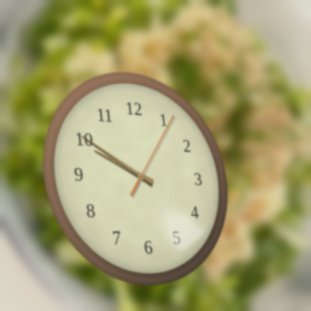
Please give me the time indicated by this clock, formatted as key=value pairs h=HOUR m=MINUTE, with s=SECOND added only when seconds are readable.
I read h=9 m=50 s=6
